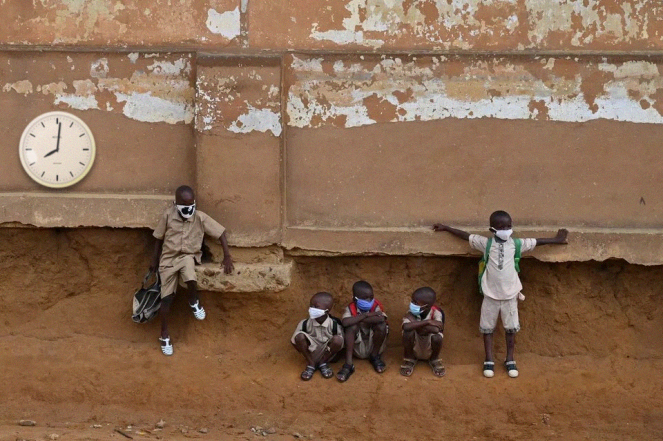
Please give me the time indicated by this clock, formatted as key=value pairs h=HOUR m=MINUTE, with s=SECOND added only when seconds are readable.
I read h=8 m=1
